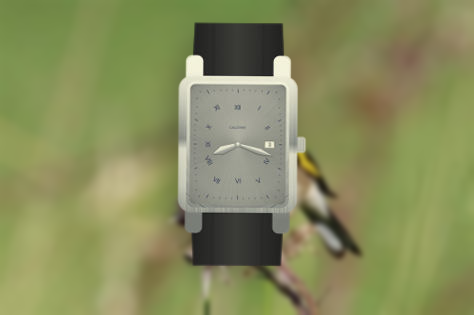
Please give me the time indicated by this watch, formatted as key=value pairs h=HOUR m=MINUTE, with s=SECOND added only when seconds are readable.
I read h=8 m=18
